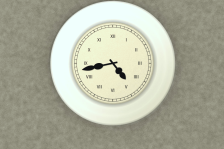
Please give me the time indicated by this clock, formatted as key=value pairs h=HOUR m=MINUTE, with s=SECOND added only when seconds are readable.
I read h=4 m=43
